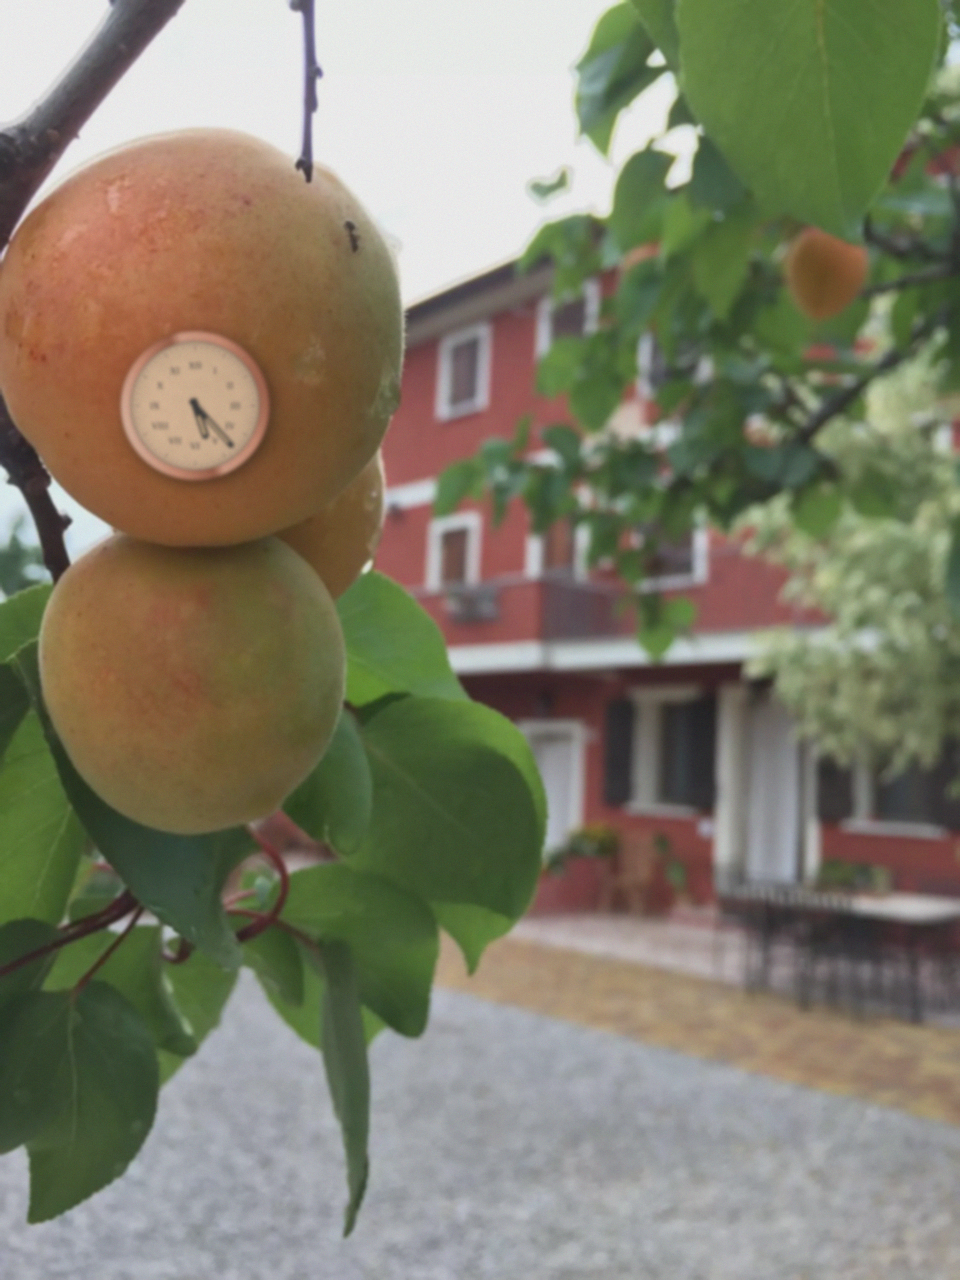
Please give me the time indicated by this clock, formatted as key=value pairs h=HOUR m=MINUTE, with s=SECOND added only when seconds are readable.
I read h=5 m=23
